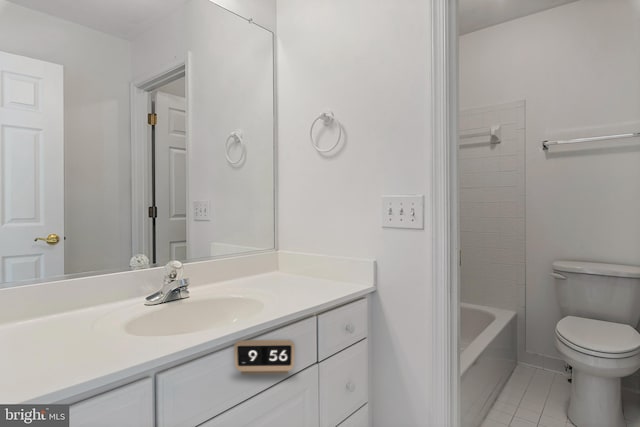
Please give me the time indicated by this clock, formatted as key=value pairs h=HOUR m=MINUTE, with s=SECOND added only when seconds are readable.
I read h=9 m=56
